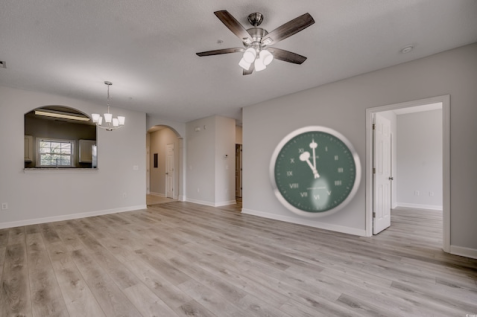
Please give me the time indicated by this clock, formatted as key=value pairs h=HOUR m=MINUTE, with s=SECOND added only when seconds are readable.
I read h=11 m=0
